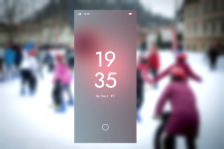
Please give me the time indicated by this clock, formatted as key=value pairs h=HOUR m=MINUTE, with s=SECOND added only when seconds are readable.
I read h=19 m=35
